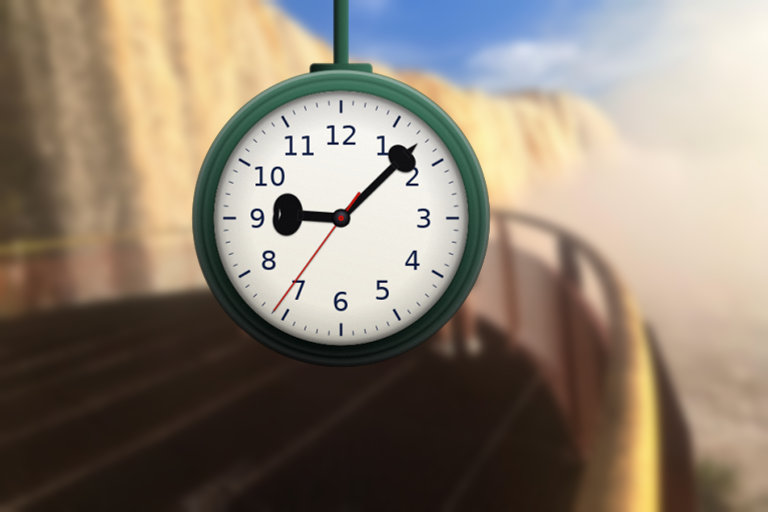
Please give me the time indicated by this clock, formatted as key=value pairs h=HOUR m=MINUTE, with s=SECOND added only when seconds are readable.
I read h=9 m=7 s=36
